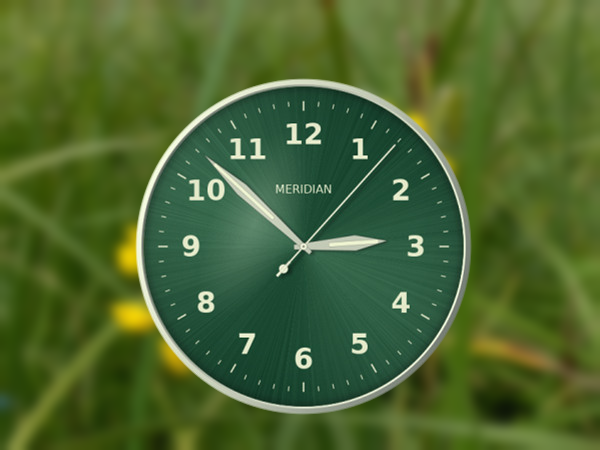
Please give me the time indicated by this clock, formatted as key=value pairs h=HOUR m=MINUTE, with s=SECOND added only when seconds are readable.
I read h=2 m=52 s=7
